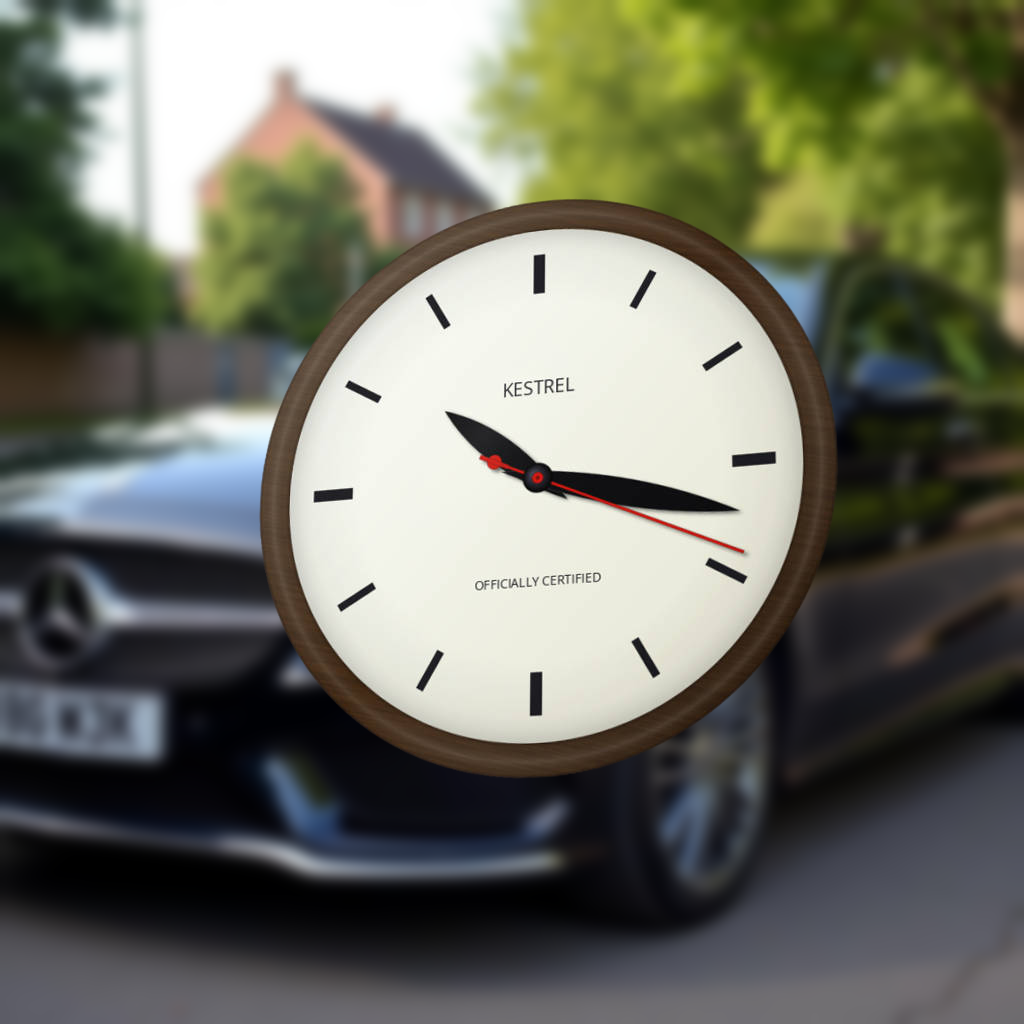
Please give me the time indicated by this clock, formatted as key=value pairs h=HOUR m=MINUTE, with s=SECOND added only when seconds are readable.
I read h=10 m=17 s=19
